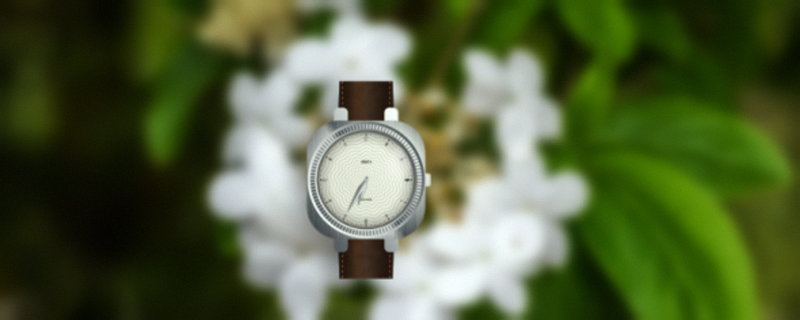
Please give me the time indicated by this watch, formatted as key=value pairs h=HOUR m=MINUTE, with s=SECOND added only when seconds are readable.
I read h=6 m=35
